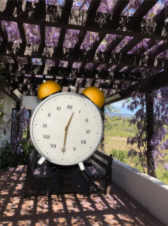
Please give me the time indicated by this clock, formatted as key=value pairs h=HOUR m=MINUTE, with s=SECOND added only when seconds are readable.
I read h=12 m=30
